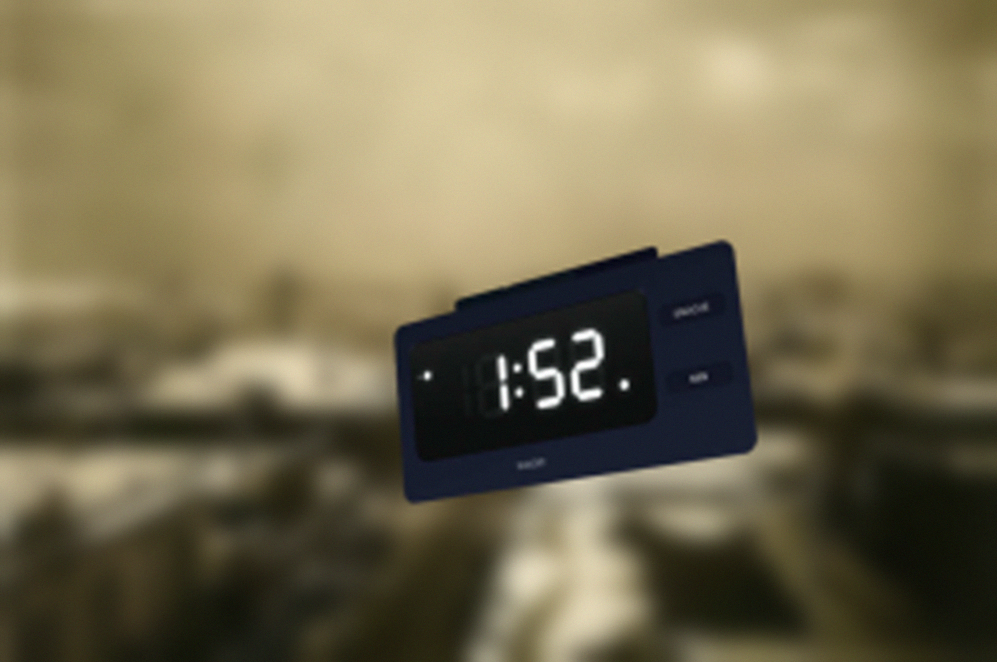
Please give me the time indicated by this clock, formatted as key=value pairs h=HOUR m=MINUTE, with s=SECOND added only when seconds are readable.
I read h=1 m=52
